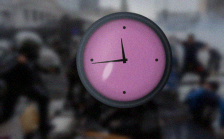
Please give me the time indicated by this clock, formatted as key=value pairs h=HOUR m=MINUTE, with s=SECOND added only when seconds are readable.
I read h=11 m=44
